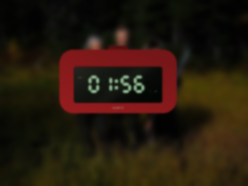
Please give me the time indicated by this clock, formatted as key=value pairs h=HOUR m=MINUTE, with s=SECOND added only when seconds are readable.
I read h=1 m=56
